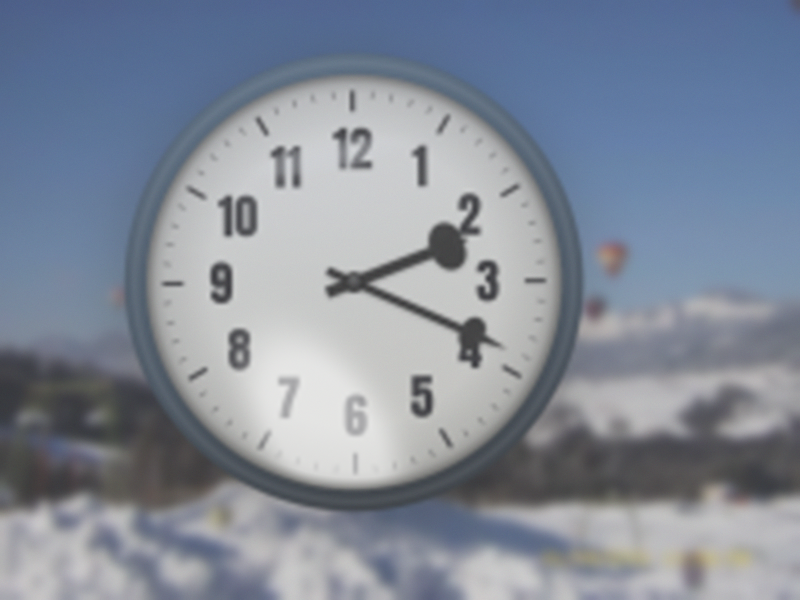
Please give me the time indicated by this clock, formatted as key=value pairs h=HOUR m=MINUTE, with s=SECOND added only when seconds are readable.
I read h=2 m=19
